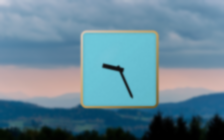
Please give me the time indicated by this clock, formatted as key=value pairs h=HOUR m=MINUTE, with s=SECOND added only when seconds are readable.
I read h=9 m=26
